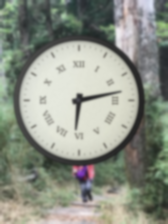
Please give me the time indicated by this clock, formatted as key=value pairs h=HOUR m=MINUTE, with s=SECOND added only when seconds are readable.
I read h=6 m=13
